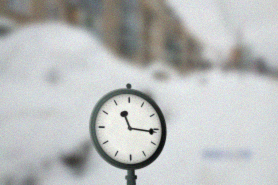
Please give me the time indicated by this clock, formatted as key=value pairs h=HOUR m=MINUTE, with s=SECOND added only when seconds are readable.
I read h=11 m=16
